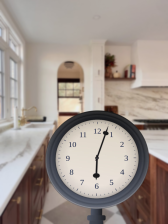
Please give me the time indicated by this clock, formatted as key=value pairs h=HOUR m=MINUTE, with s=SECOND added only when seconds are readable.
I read h=6 m=3
